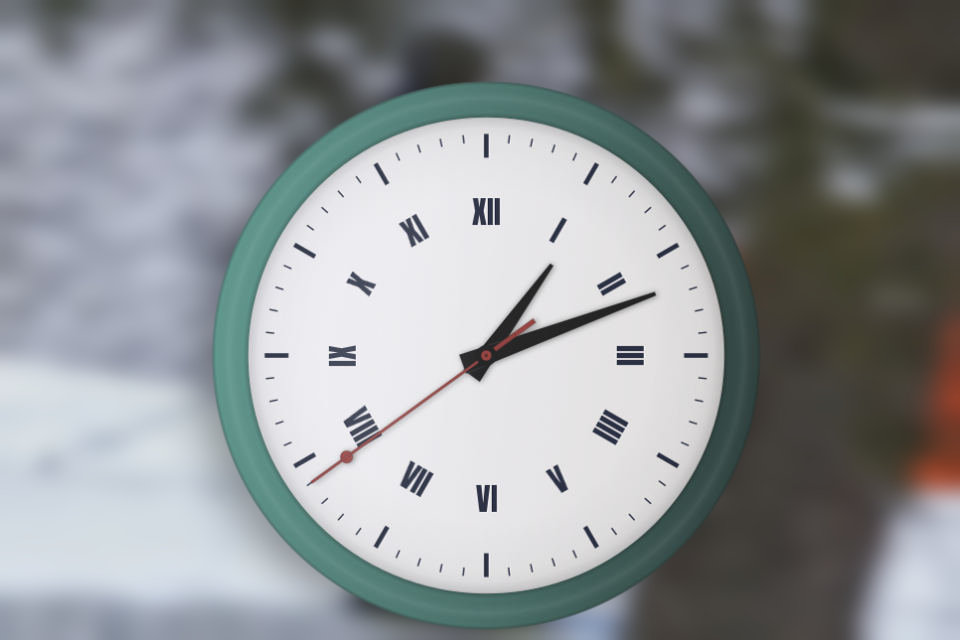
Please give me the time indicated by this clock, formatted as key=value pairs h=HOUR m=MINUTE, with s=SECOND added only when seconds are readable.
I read h=1 m=11 s=39
